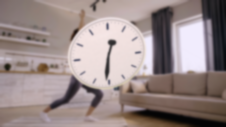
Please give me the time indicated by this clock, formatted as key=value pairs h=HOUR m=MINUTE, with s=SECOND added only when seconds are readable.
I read h=12 m=31
